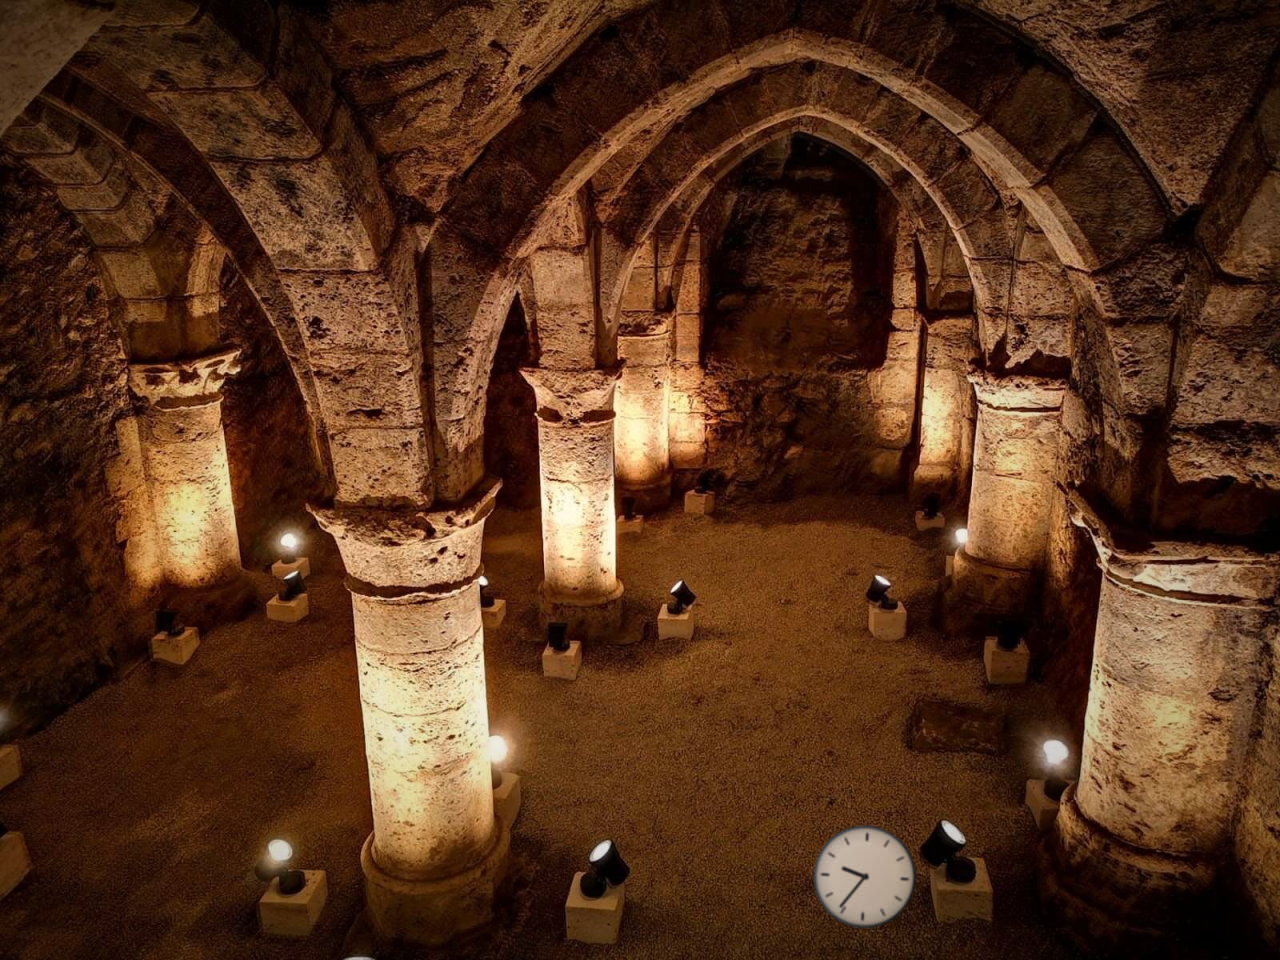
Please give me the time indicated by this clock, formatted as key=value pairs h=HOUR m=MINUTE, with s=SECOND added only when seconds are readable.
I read h=9 m=36
